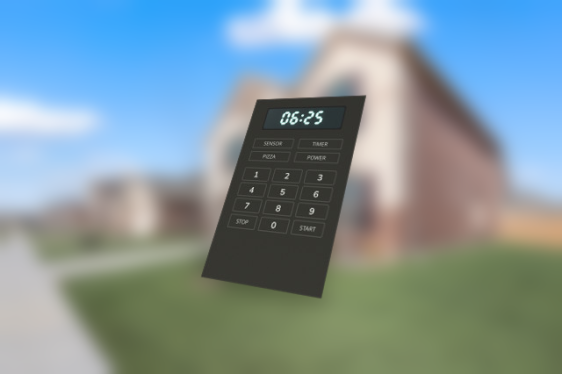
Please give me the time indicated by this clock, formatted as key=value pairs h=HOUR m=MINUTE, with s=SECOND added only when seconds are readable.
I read h=6 m=25
